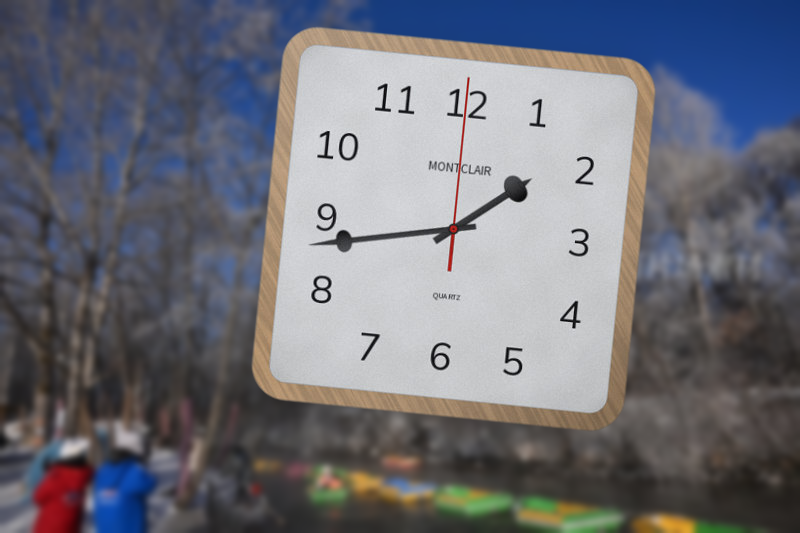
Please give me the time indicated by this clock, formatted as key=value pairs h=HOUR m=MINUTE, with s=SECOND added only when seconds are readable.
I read h=1 m=43 s=0
